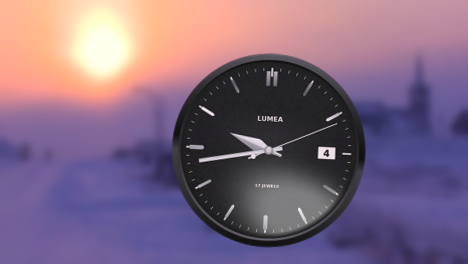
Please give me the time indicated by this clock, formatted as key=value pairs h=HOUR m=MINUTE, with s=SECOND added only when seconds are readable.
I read h=9 m=43 s=11
